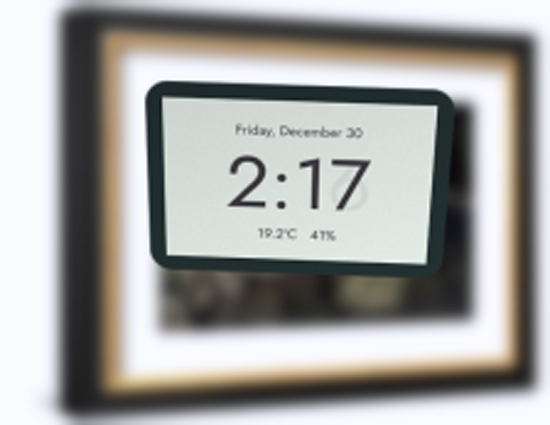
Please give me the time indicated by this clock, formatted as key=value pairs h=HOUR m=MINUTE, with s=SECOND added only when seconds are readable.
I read h=2 m=17
